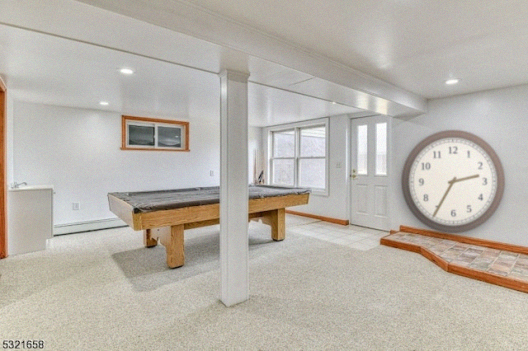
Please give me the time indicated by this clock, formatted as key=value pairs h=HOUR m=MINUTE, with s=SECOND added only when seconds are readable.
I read h=2 m=35
